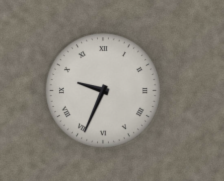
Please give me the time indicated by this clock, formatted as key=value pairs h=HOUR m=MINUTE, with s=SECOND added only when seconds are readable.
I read h=9 m=34
